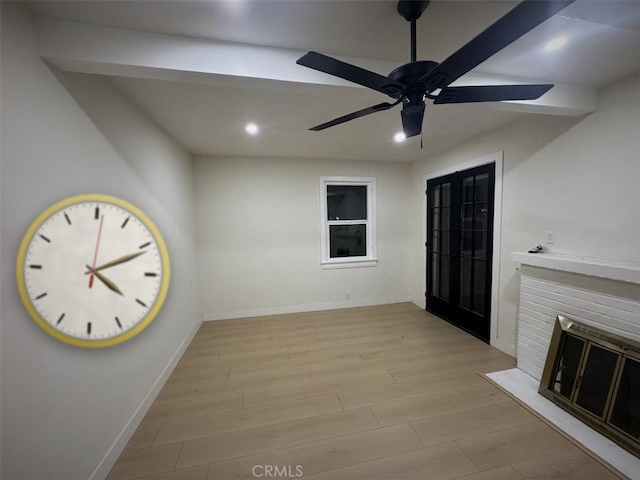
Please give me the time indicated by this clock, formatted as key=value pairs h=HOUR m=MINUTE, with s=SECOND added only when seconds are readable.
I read h=4 m=11 s=1
